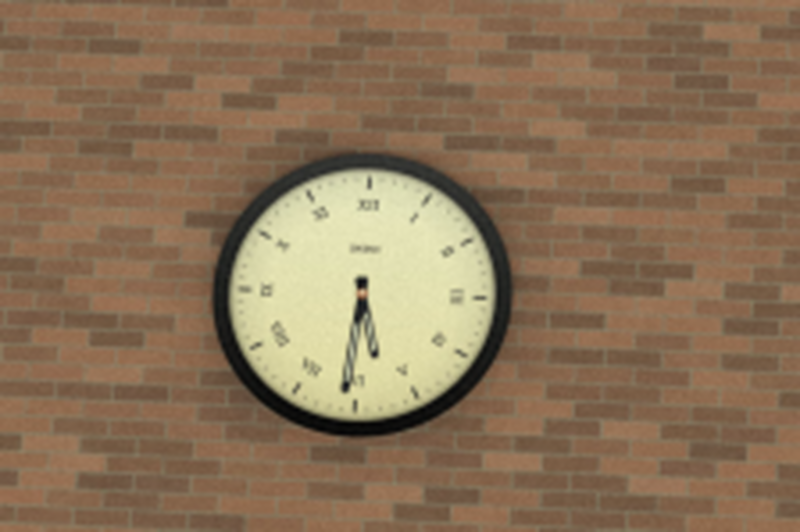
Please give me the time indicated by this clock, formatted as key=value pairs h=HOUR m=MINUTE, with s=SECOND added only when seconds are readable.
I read h=5 m=31
